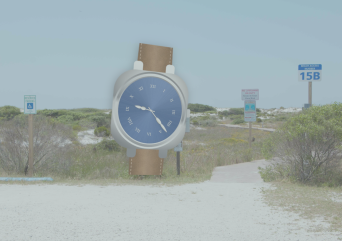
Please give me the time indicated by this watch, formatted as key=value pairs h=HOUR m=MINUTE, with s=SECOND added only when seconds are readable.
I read h=9 m=23
